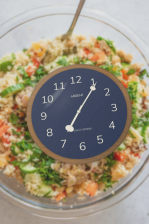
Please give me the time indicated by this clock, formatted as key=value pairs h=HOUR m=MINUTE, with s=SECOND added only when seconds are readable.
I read h=7 m=6
